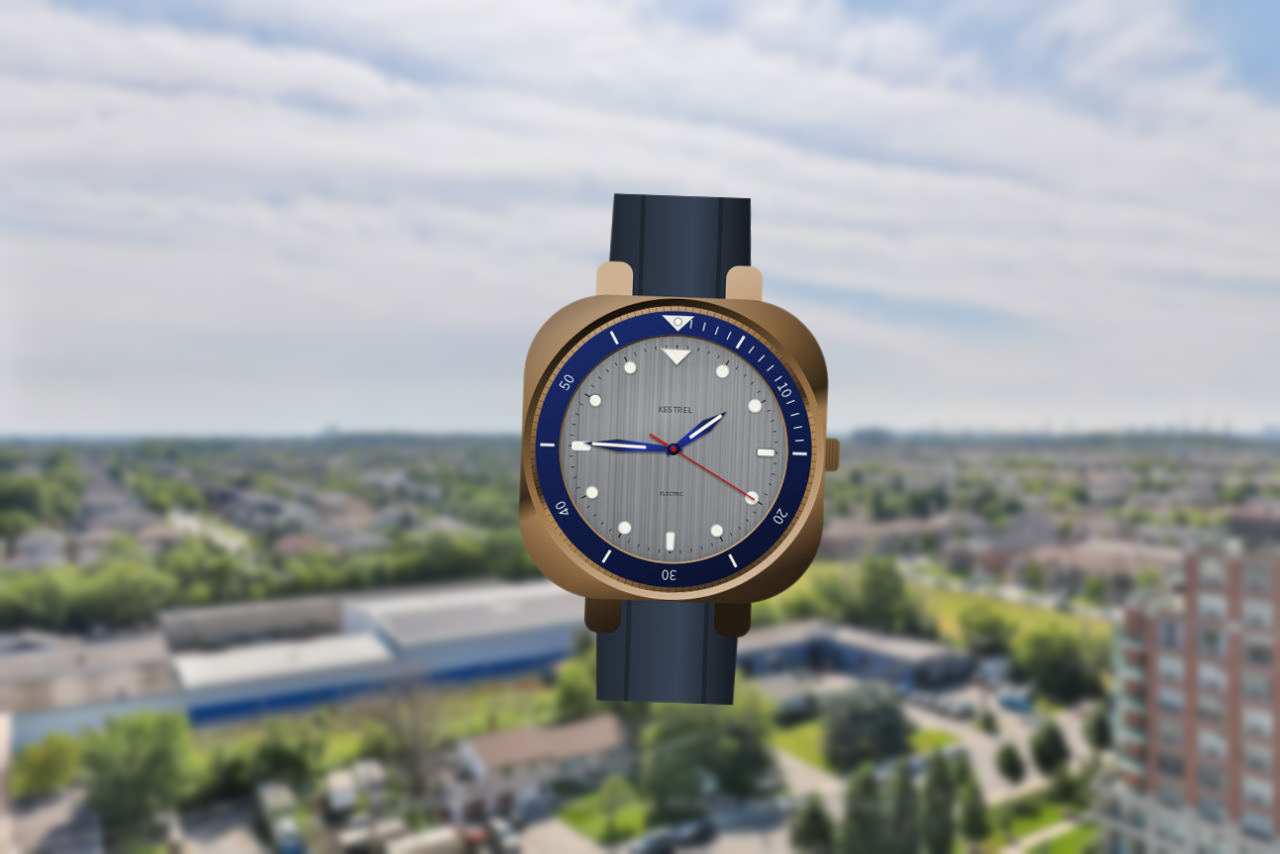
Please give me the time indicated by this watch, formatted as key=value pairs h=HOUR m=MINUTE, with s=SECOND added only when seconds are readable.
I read h=1 m=45 s=20
